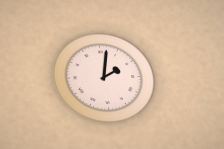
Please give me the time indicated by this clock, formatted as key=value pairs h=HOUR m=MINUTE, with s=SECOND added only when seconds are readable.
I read h=2 m=2
